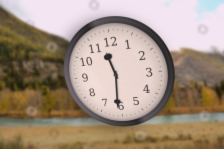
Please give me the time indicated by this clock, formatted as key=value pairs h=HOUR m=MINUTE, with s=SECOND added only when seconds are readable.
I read h=11 m=31
